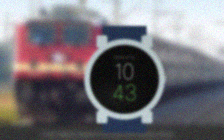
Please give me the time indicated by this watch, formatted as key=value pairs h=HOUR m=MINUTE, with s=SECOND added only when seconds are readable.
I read h=10 m=43
